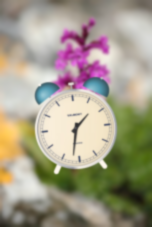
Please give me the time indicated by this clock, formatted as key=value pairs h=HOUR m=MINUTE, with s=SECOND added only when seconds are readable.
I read h=1 m=32
